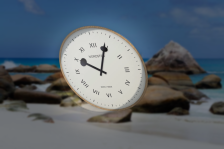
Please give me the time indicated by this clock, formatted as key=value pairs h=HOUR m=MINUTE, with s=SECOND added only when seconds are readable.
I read h=10 m=4
